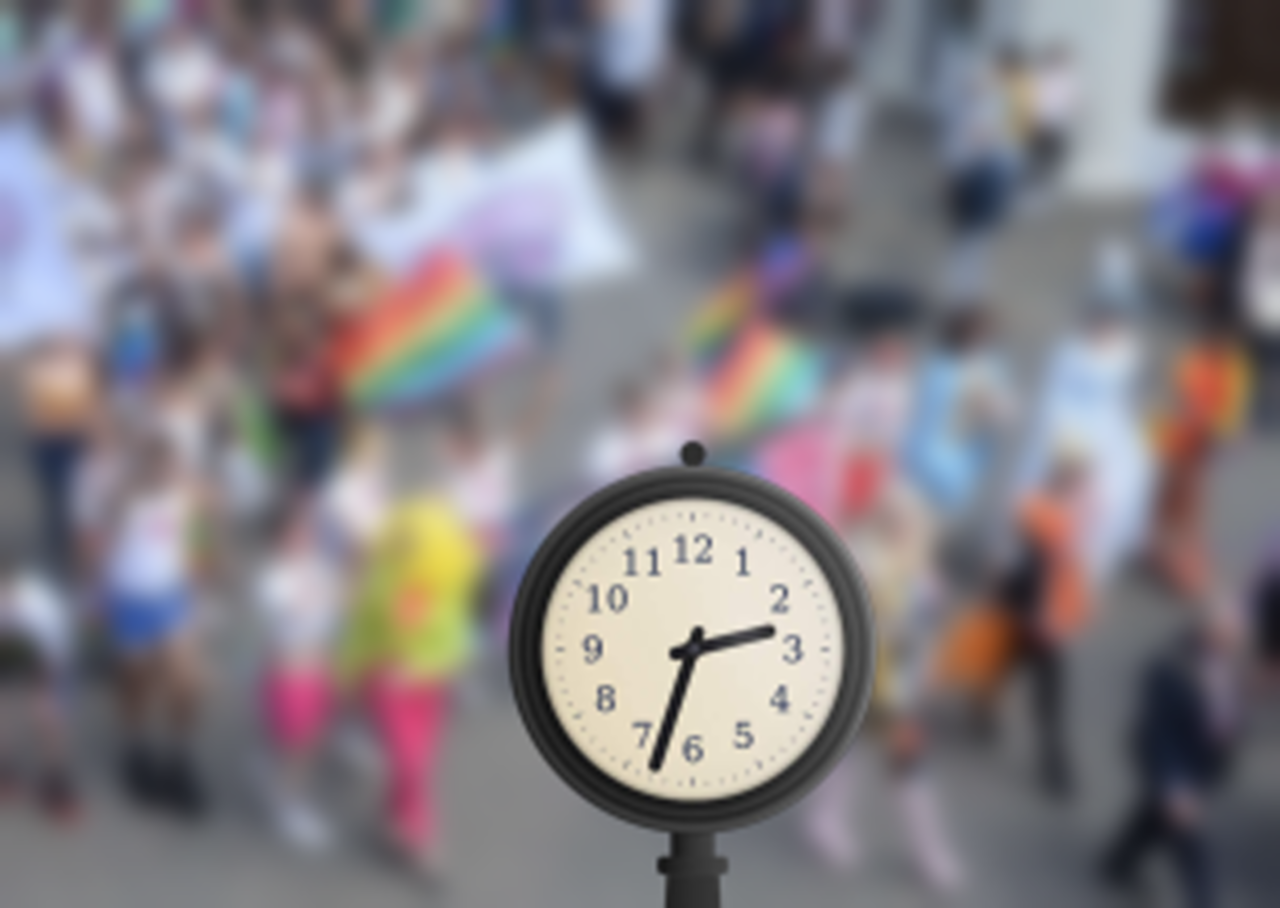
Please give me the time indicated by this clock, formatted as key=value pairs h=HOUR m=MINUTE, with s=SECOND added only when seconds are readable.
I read h=2 m=33
